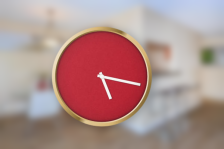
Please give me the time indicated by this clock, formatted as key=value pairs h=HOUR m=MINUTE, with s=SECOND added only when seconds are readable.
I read h=5 m=17
